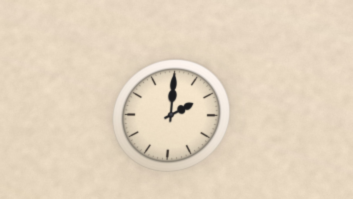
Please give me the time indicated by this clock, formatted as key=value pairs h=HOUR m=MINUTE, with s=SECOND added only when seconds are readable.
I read h=2 m=0
